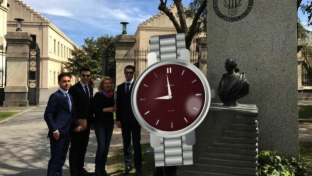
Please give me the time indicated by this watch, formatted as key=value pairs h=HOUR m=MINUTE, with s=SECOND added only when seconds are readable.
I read h=8 m=59
